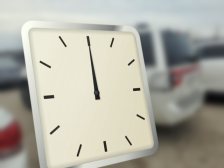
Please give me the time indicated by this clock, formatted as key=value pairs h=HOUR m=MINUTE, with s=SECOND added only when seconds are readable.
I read h=12 m=0
